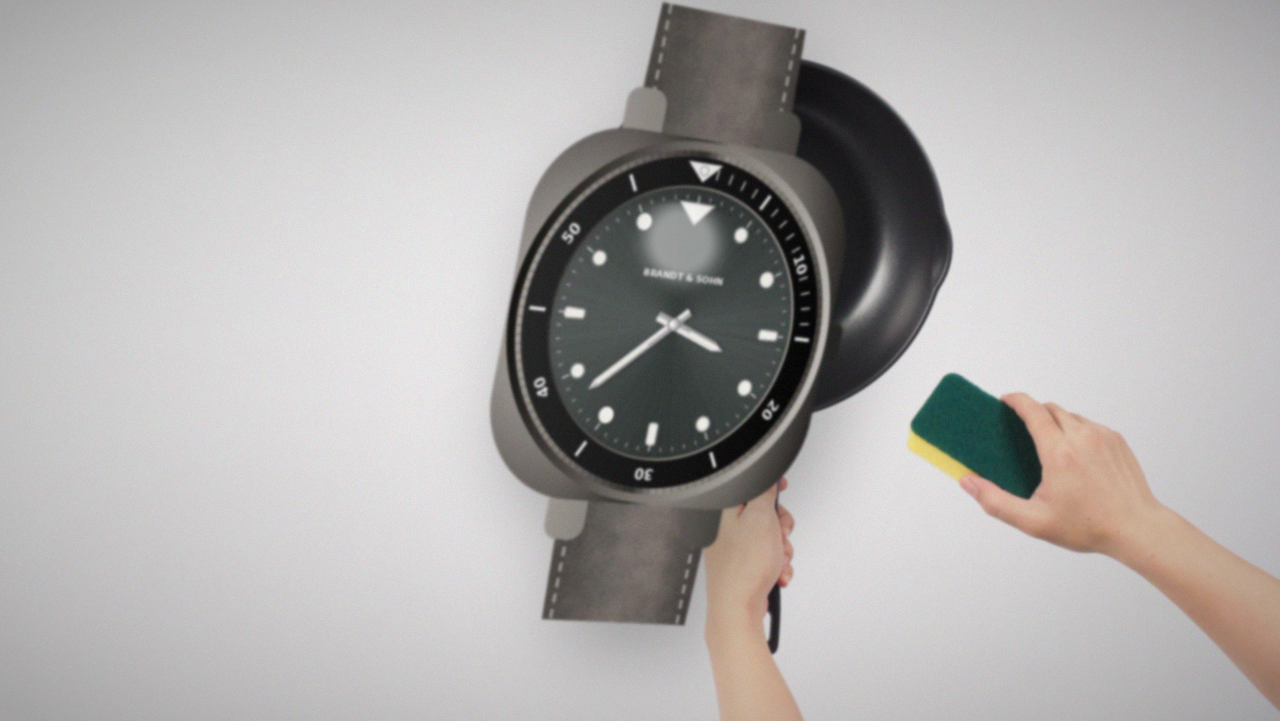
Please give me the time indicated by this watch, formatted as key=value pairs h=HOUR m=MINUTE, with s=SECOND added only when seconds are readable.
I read h=3 m=38
